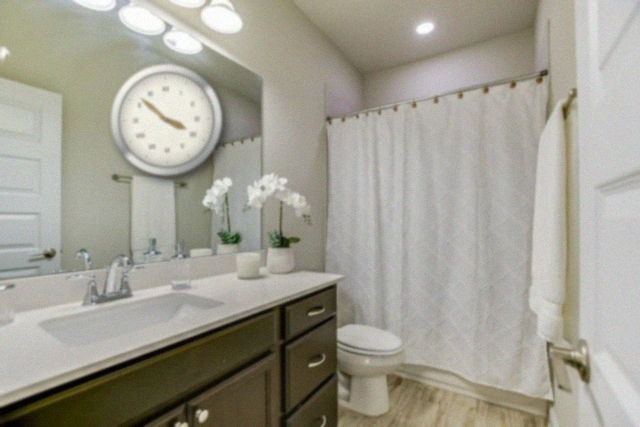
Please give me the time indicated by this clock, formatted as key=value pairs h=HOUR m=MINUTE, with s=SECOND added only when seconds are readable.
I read h=3 m=52
